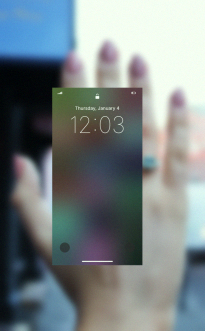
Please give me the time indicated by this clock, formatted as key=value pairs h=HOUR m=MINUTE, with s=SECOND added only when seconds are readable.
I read h=12 m=3
